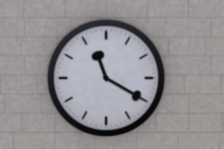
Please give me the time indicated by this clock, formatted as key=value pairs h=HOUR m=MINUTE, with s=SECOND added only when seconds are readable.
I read h=11 m=20
